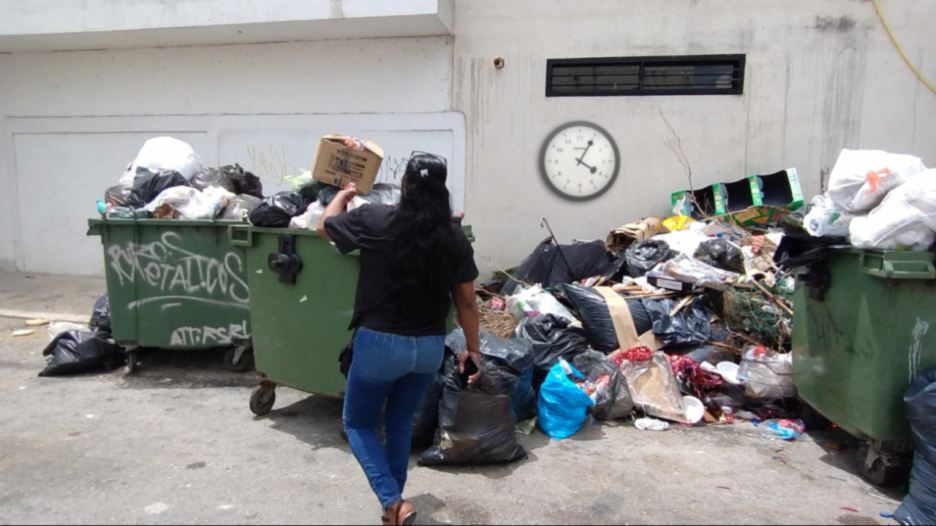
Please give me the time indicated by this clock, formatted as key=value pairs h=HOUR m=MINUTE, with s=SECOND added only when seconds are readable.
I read h=4 m=5
